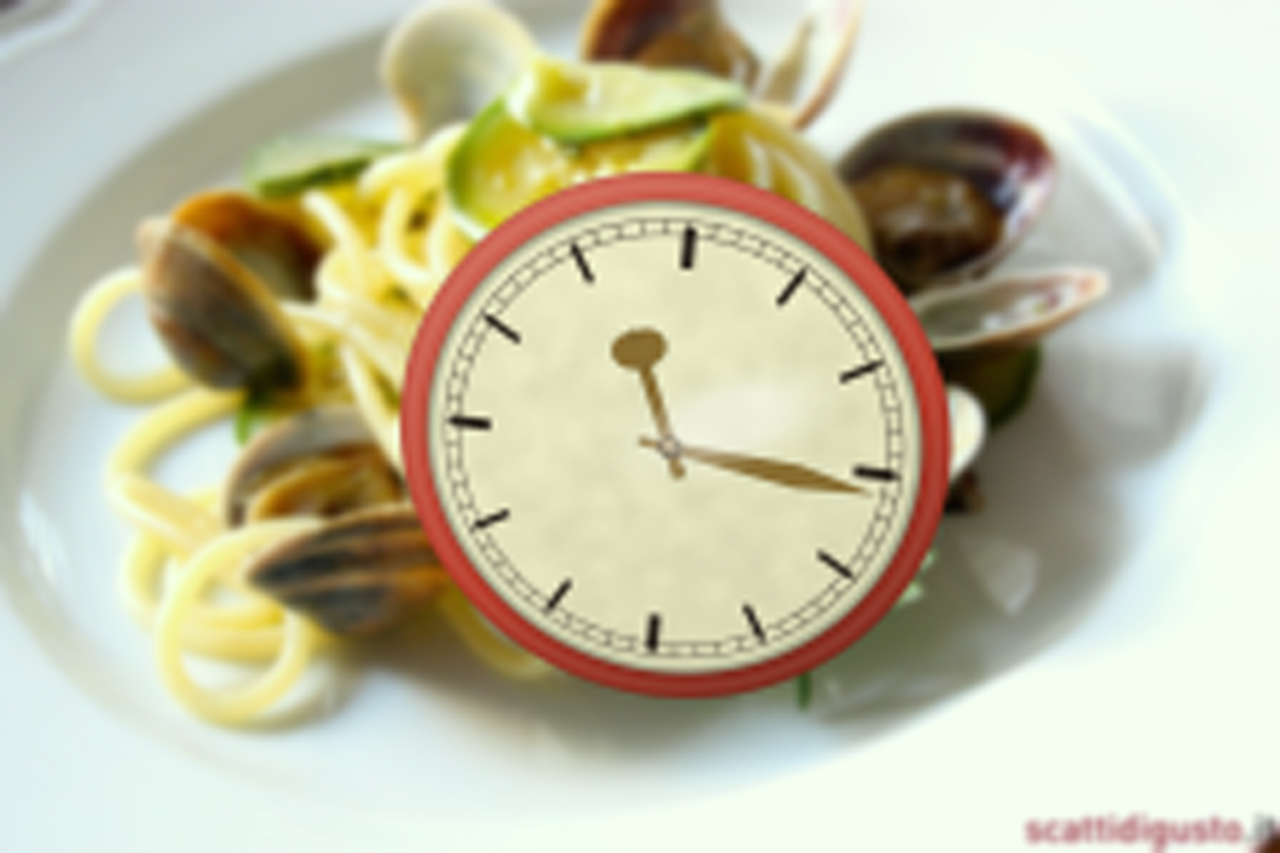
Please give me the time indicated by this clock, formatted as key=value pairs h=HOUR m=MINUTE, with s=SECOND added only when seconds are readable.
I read h=11 m=16
